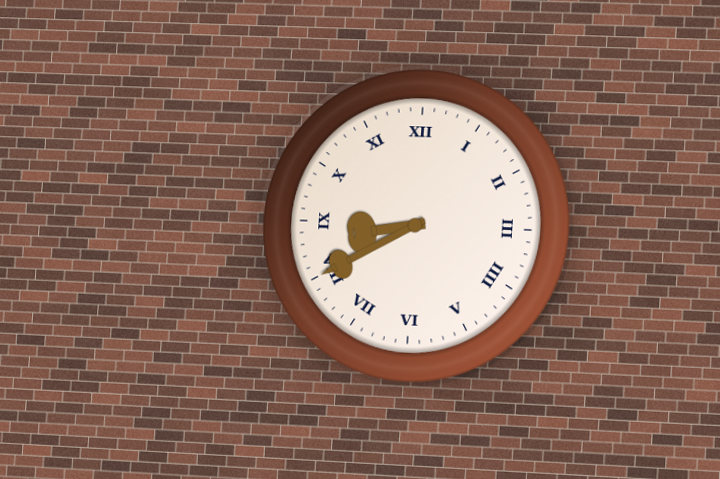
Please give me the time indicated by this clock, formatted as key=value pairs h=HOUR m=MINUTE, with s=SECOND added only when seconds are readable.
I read h=8 m=40
